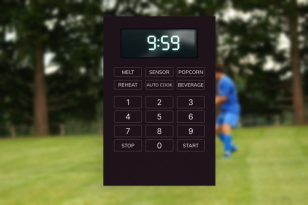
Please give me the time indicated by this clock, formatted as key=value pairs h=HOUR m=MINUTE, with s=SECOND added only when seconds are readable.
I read h=9 m=59
